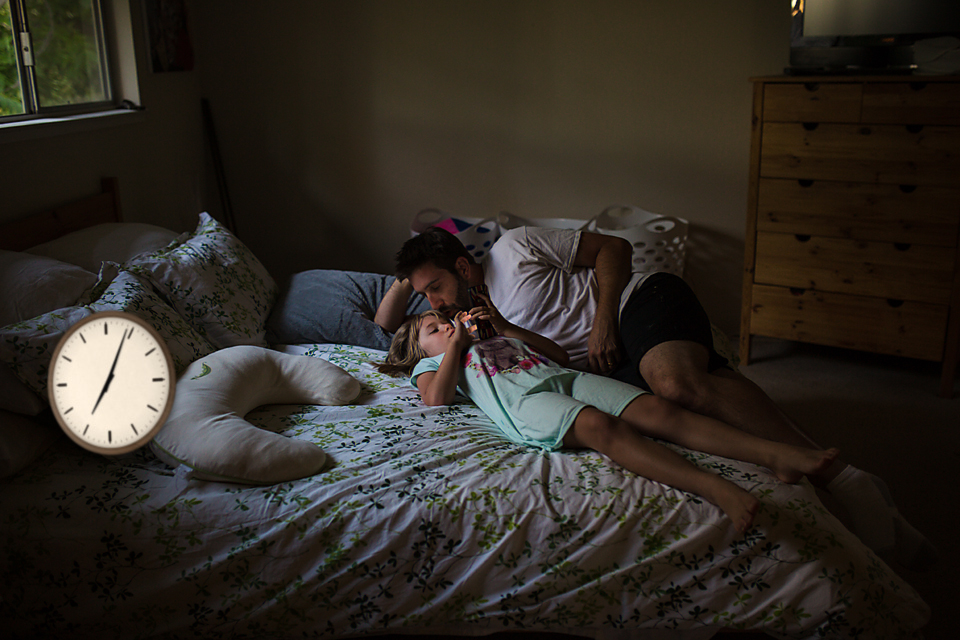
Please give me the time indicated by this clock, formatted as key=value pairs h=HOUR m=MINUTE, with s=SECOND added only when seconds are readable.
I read h=7 m=4
